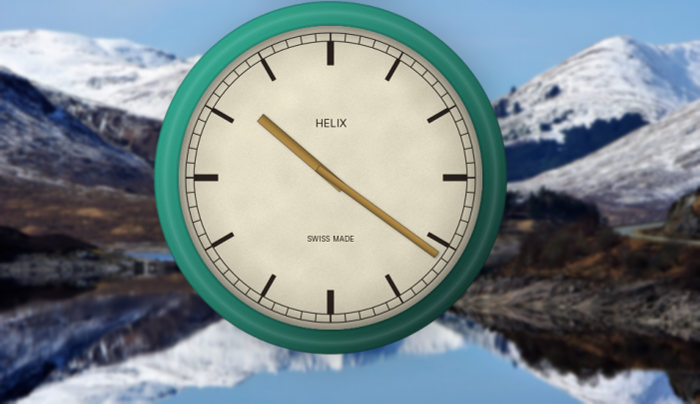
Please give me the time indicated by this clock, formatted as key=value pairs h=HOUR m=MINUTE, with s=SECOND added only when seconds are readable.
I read h=10 m=21
